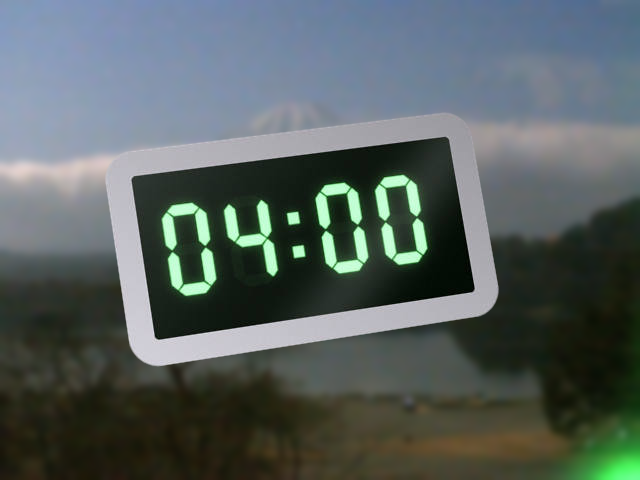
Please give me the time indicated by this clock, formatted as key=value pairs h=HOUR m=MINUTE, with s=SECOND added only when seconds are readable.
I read h=4 m=0
